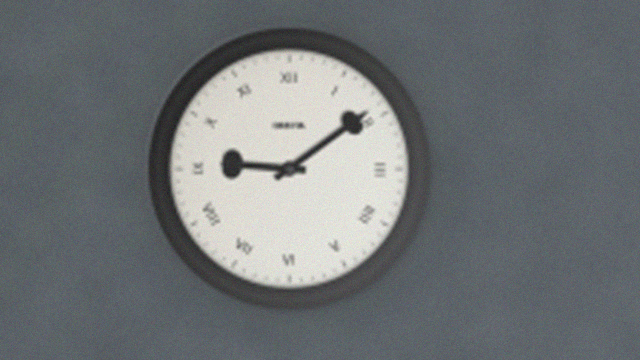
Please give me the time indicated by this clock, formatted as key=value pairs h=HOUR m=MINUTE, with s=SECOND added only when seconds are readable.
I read h=9 m=9
